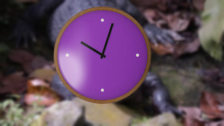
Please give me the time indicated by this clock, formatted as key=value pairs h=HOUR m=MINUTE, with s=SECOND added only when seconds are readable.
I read h=10 m=3
